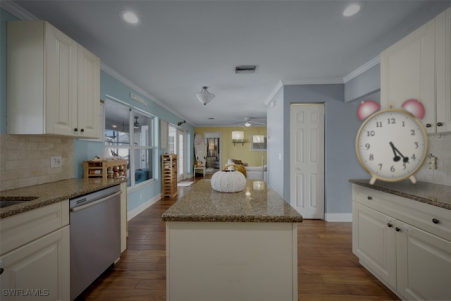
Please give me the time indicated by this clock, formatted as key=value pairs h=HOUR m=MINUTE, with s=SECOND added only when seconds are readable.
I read h=5 m=23
